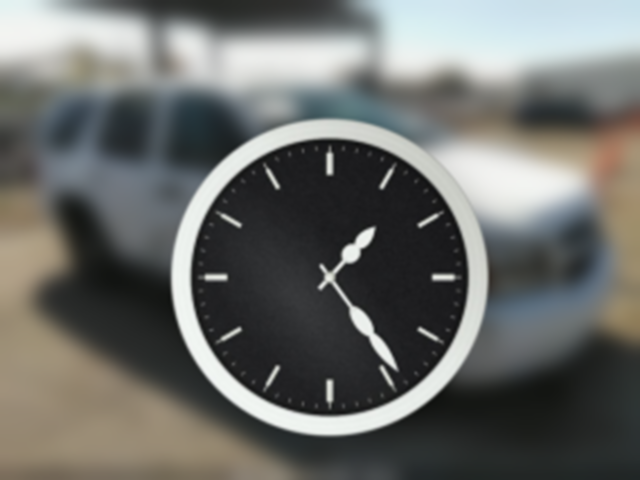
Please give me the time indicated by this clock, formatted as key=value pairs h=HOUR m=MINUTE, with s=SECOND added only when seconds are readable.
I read h=1 m=24
